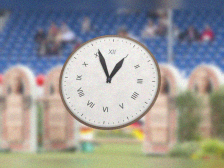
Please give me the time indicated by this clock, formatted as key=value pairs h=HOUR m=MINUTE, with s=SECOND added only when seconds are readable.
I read h=12 m=56
